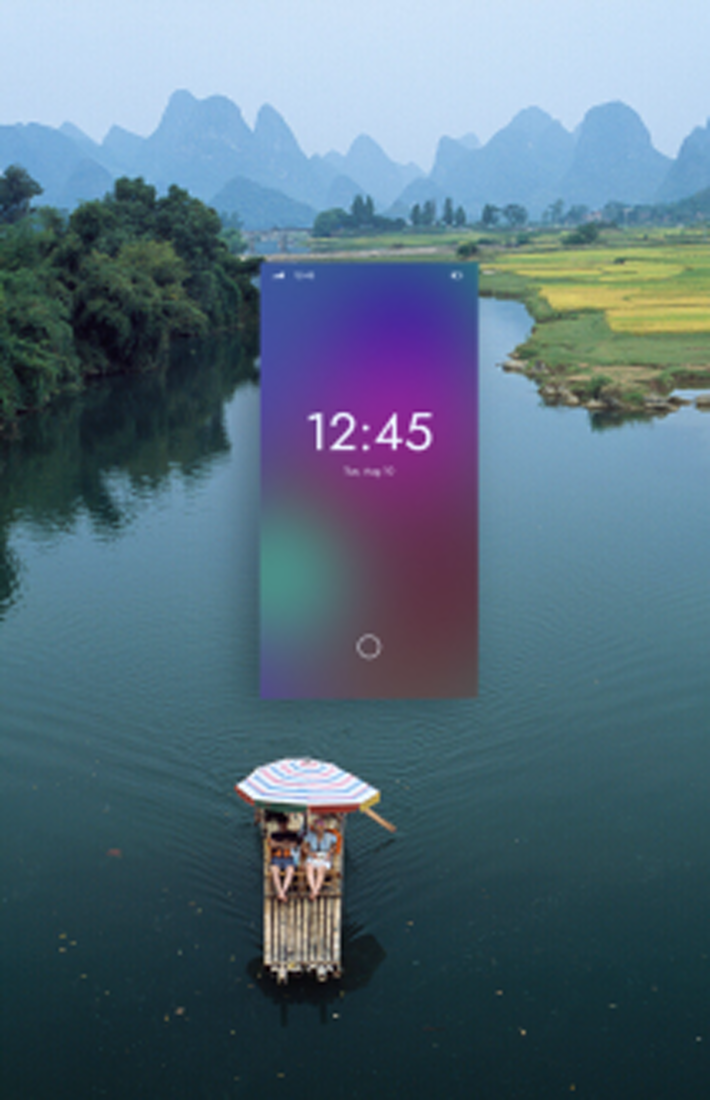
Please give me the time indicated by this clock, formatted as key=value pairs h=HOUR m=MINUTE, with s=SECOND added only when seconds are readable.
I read h=12 m=45
